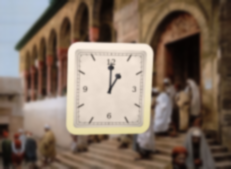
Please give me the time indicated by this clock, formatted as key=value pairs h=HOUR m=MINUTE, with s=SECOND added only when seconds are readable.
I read h=1 m=0
